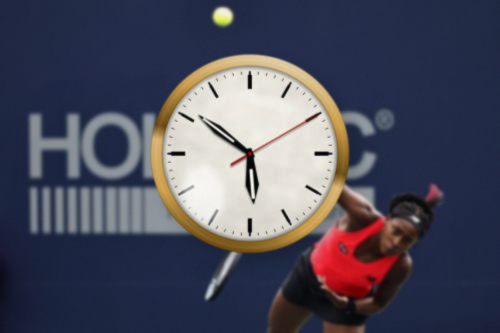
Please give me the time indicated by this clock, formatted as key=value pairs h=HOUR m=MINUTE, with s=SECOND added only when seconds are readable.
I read h=5 m=51 s=10
